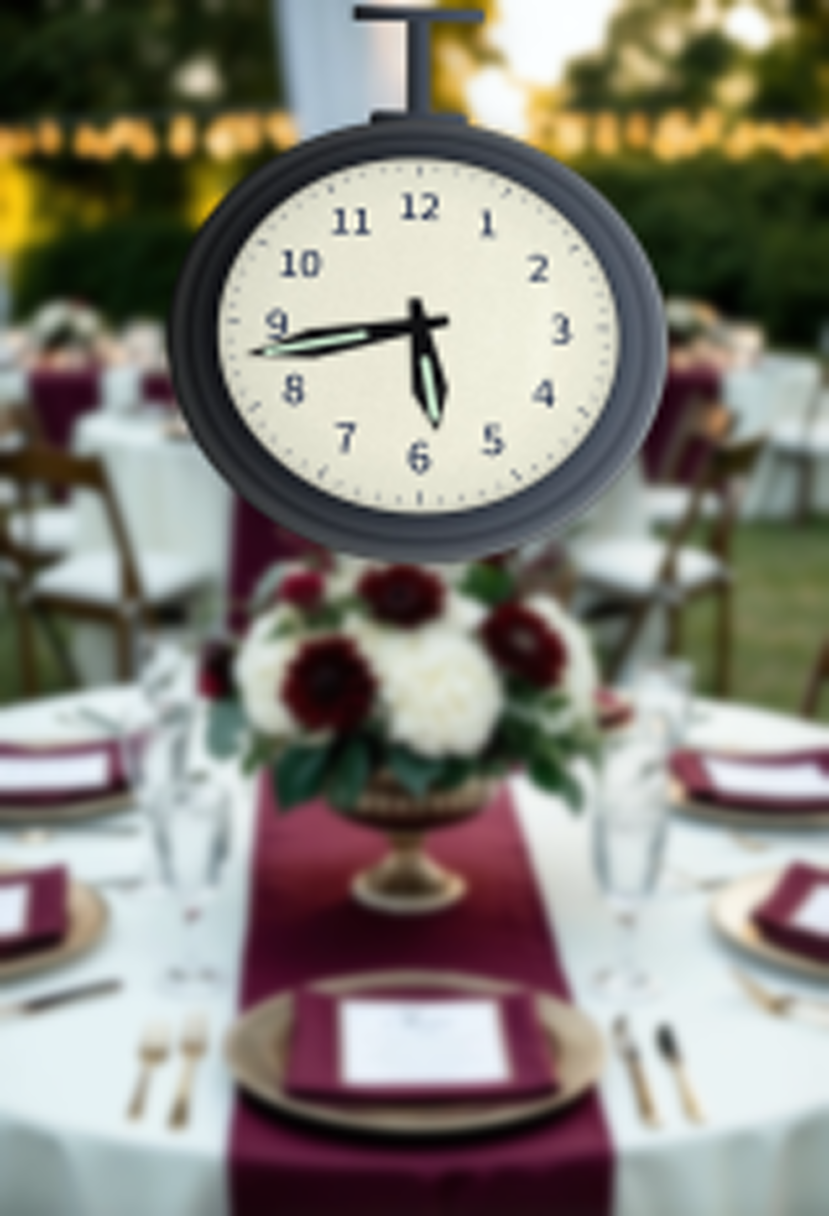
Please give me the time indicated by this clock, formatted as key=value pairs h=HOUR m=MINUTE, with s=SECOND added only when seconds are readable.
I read h=5 m=43
